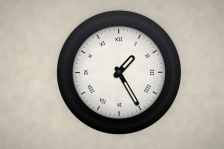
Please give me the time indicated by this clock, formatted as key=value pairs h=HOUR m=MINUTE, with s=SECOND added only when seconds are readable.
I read h=1 m=25
